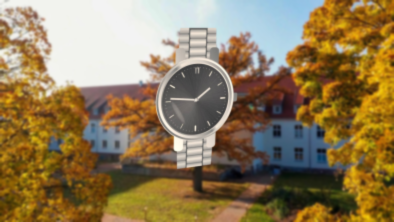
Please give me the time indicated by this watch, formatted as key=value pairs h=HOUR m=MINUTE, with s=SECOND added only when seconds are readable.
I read h=1 m=46
